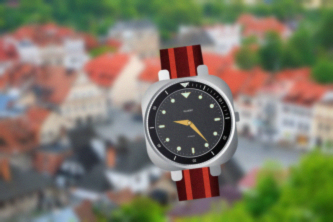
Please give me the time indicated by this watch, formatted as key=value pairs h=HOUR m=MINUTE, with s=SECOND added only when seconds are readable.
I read h=9 m=24
